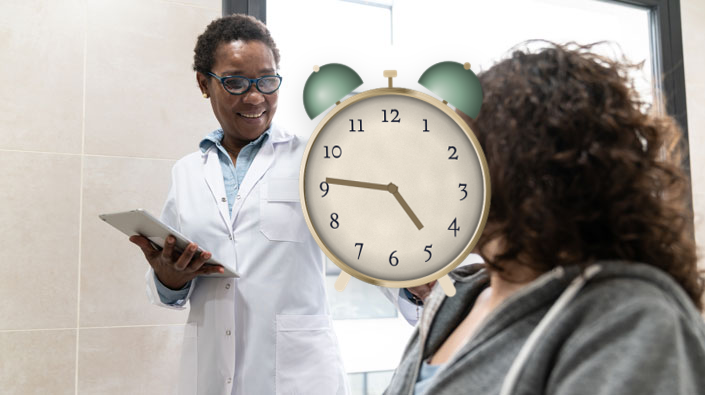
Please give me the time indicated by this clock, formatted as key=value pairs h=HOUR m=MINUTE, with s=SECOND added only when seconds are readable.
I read h=4 m=46
